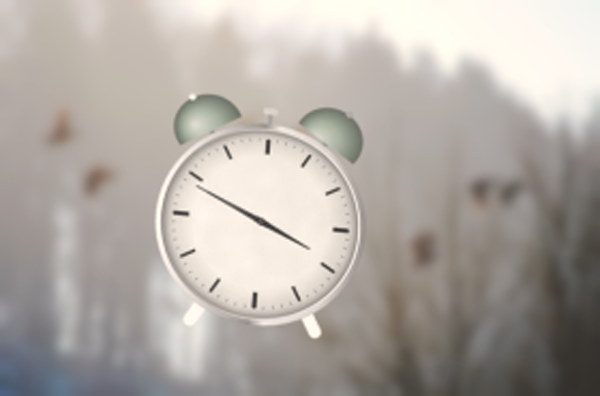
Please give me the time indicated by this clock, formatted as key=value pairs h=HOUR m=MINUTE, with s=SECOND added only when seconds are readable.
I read h=3 m=49
